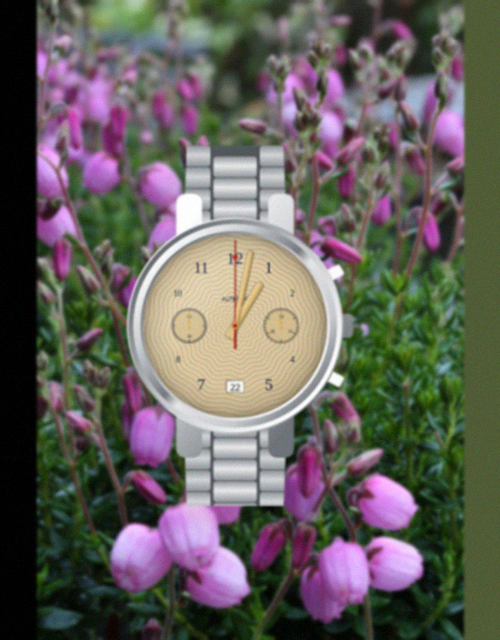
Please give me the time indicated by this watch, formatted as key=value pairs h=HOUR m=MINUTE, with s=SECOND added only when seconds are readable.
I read h=1 m=2
